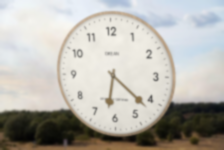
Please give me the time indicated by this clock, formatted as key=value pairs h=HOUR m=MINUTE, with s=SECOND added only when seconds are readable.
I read h=6 m=22
